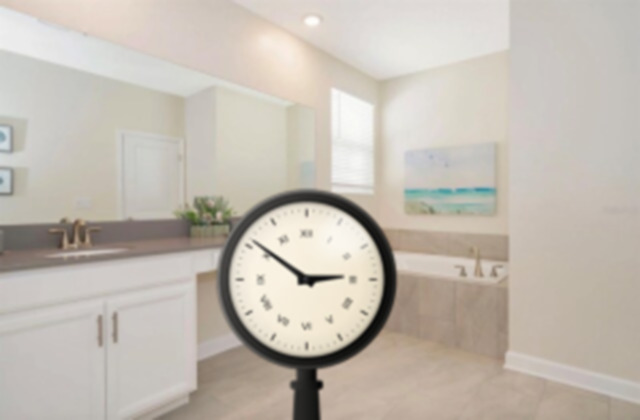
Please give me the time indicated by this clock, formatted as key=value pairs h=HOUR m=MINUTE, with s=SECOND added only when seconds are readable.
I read h=2 m=51
